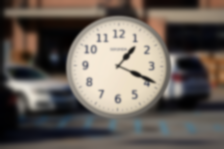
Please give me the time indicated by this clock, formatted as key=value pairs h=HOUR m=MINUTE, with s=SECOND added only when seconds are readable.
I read h=1 m=19
